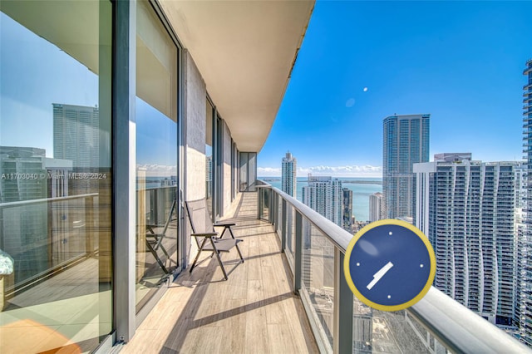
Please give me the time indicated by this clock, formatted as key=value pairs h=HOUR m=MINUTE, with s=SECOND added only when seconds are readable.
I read h=7 m=37
